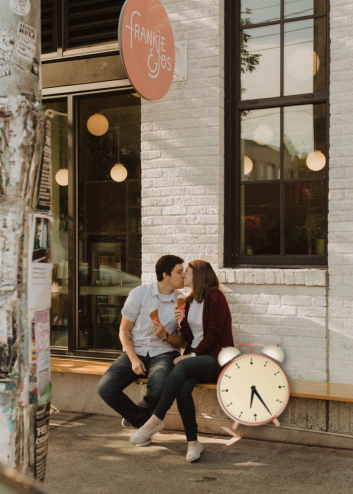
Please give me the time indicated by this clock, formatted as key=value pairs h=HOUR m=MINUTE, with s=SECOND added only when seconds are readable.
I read h=6 m=25
